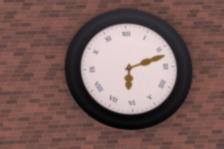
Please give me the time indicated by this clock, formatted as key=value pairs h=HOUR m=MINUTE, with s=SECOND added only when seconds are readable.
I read h=6 m=12
